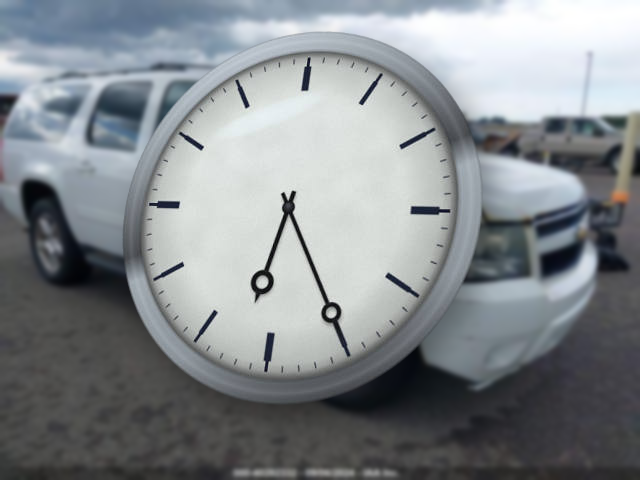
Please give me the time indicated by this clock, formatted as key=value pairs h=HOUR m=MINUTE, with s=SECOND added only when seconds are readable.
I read h=6 m=25
